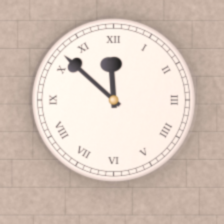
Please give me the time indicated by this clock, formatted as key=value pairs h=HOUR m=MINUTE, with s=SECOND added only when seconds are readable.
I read h=11 m=52
